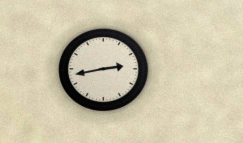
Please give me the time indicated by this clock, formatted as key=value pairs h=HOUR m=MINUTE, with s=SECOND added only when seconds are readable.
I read h=2 m=43
